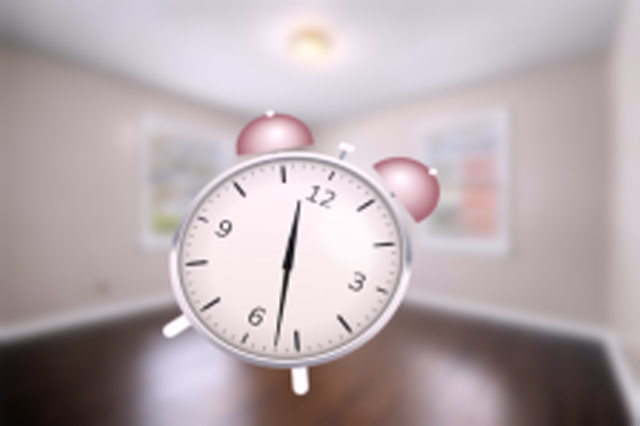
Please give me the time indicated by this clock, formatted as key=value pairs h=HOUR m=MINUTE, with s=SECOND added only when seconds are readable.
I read h=11 m=27
